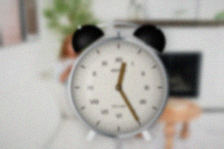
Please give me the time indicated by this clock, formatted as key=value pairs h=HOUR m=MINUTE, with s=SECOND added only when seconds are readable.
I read h=12 m=25
